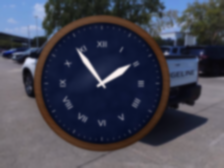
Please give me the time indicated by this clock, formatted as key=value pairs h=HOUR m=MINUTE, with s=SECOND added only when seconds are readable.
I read h=1 m=54
